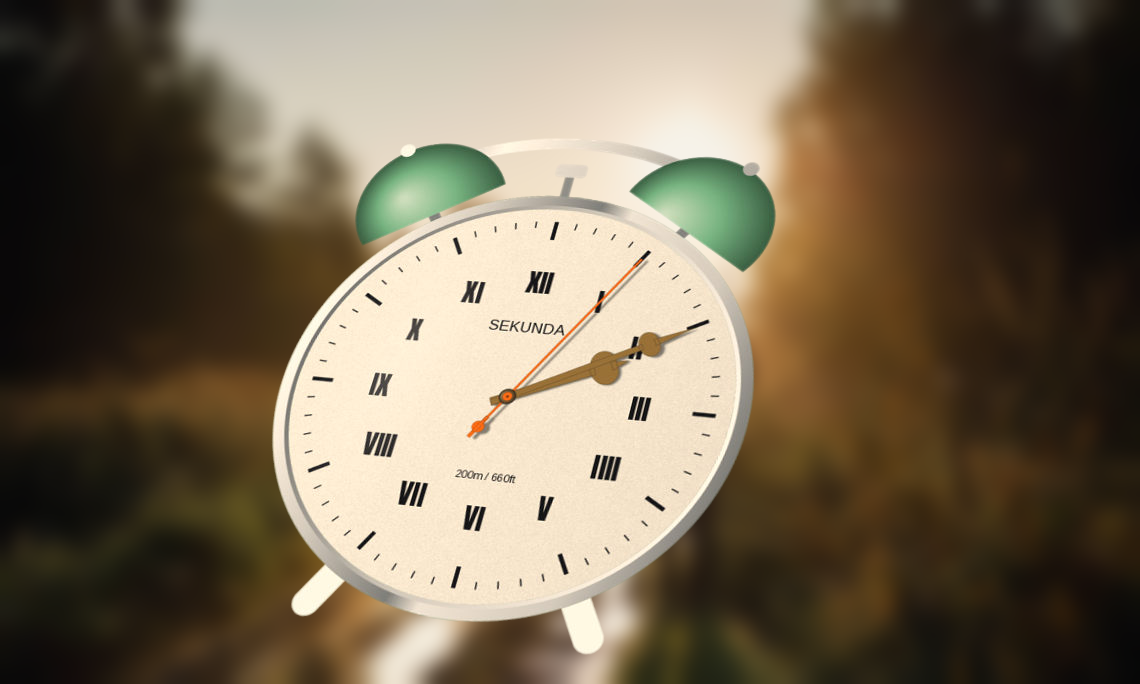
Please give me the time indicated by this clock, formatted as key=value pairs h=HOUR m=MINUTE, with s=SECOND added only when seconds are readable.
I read h=2 m=10 s=5
